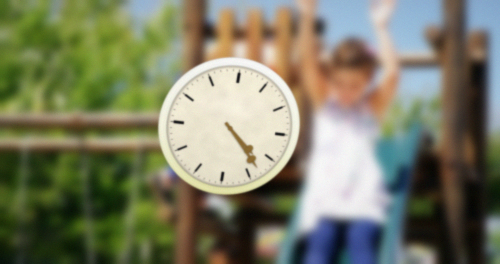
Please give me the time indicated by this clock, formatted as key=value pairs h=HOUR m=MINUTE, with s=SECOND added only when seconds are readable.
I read h=4 m=23
